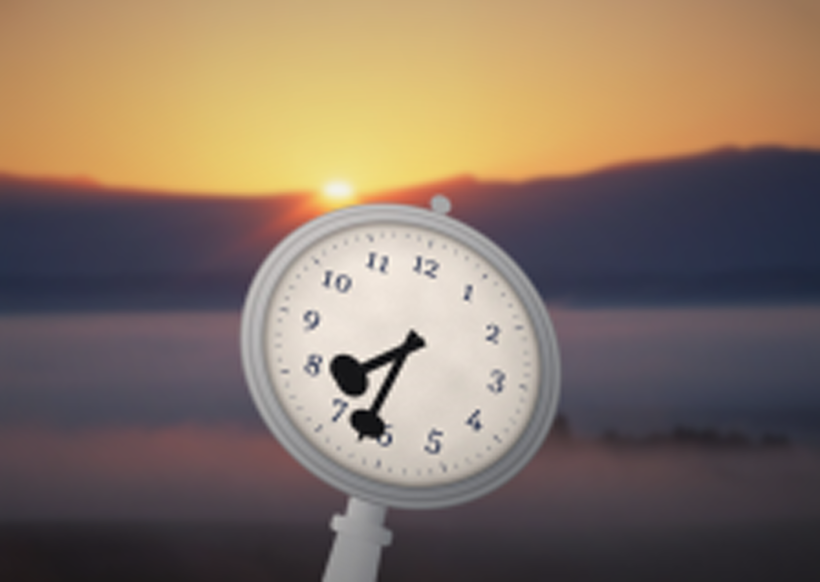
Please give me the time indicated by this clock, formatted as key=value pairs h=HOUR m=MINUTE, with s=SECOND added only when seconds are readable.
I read h=7 m=32
